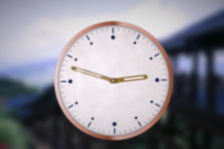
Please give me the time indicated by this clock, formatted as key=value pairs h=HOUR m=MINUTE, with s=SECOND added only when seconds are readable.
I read h=2 m=48
